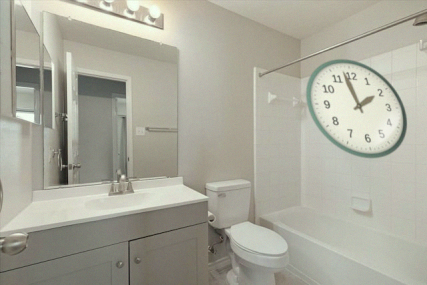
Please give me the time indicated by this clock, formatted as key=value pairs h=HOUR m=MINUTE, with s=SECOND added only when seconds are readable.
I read h=1 m=58
